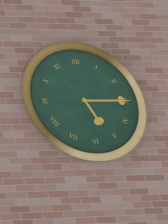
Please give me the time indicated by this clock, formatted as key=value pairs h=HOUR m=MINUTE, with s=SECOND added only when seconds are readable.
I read h=5 m=15
